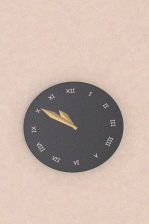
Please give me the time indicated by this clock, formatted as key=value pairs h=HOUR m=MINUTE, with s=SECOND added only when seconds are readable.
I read h=10 m=51
